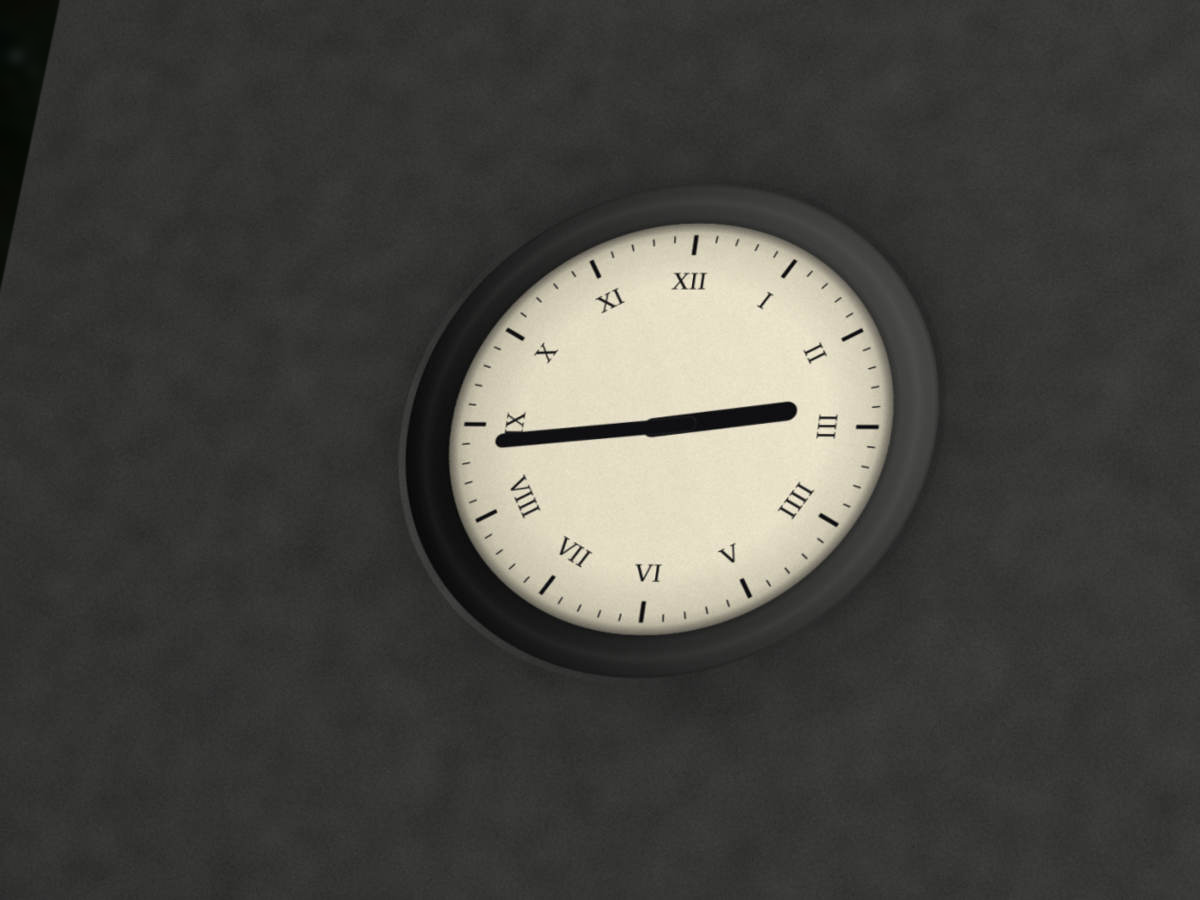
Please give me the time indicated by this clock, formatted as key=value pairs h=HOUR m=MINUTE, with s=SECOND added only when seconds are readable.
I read h=2 m=44
